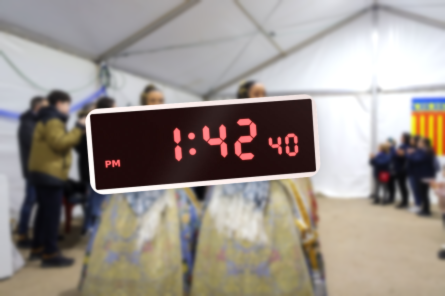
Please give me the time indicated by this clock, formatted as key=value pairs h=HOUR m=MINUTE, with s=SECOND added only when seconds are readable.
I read h=1 m=42 s=40
